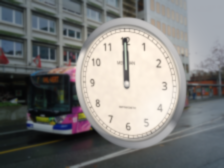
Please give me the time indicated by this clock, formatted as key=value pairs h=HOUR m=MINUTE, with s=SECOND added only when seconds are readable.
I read h=12 m=0
